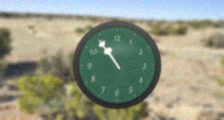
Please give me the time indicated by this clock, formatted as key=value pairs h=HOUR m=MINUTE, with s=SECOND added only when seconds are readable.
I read h=10 m=54
